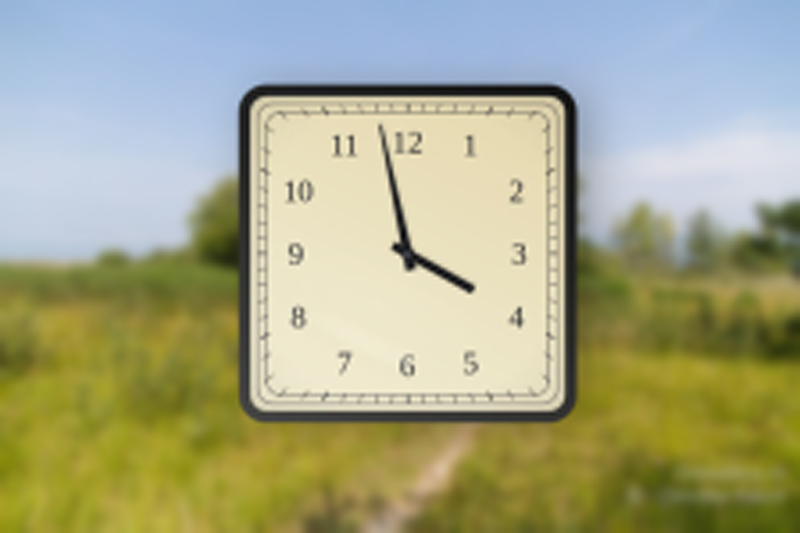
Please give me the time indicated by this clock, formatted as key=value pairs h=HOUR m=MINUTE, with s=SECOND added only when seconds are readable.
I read h=3 m=58
